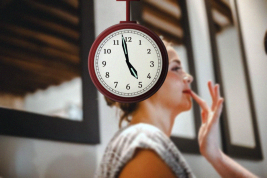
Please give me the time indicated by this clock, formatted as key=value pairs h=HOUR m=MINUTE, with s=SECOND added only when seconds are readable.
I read h=4 m=58
